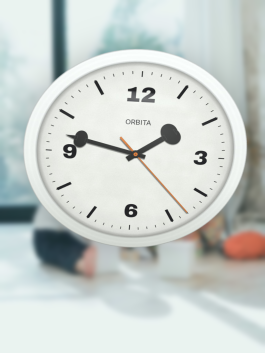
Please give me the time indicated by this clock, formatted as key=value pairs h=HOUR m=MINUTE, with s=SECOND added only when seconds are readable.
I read h=1 m=47 s=23
